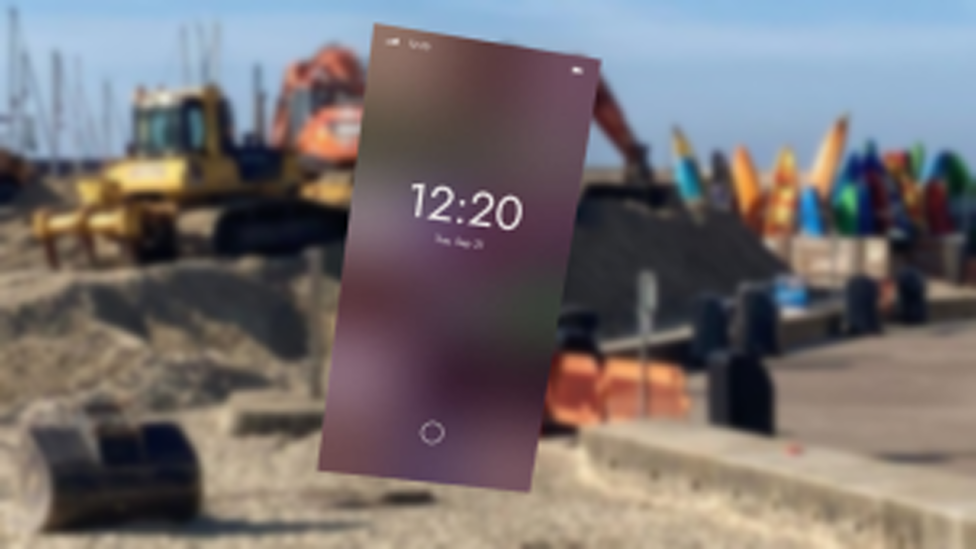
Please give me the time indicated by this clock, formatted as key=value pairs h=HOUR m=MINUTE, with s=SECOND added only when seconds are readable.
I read h=12 m=20
